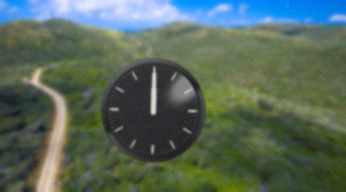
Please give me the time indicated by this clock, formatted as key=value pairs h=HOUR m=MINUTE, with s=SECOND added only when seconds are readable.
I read h=12 m=0
